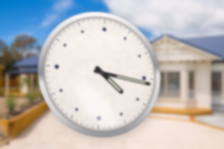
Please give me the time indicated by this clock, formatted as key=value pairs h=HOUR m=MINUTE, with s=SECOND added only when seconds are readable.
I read h=4 m=16
